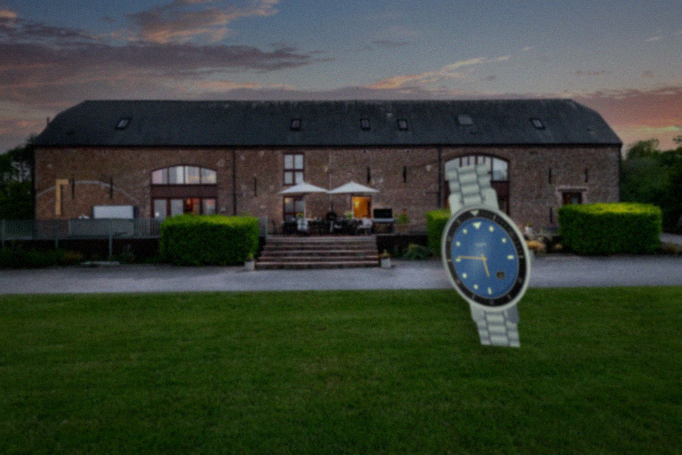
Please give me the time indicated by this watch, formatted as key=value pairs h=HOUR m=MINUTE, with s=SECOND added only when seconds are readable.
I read h=5 m=46
